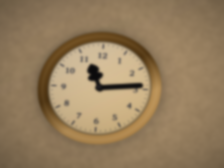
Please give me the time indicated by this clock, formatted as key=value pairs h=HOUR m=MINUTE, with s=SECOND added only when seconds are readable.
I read h=11 m=14
